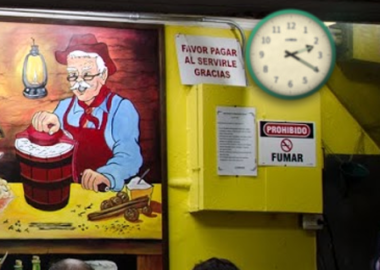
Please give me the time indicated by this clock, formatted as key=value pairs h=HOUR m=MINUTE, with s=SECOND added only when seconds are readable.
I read h=2 m=20
